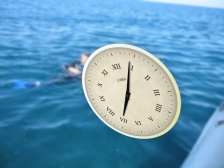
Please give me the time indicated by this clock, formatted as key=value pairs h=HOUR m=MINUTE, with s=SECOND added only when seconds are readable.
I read h=7 m=4
